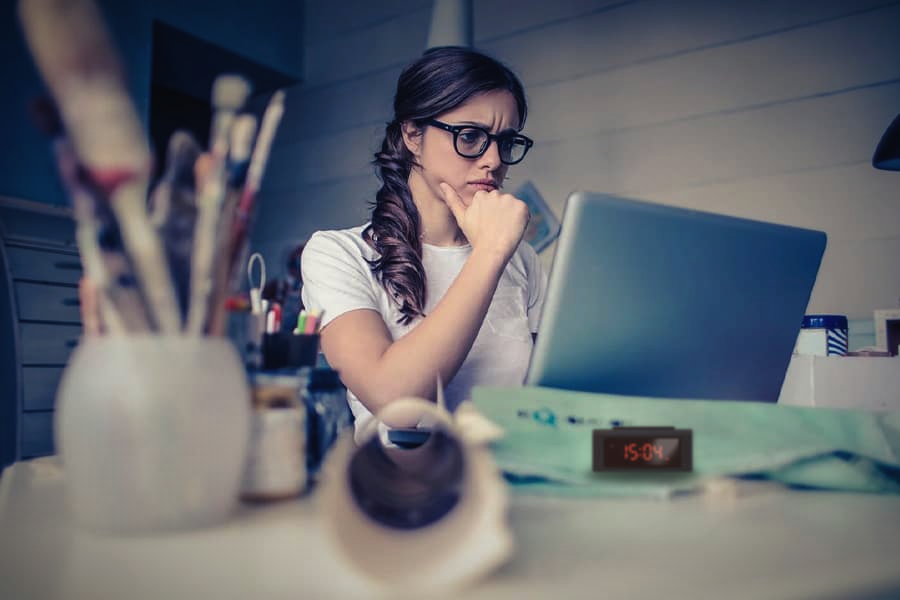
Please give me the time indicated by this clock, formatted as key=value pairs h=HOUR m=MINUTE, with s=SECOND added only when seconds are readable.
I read h=15 m=4
